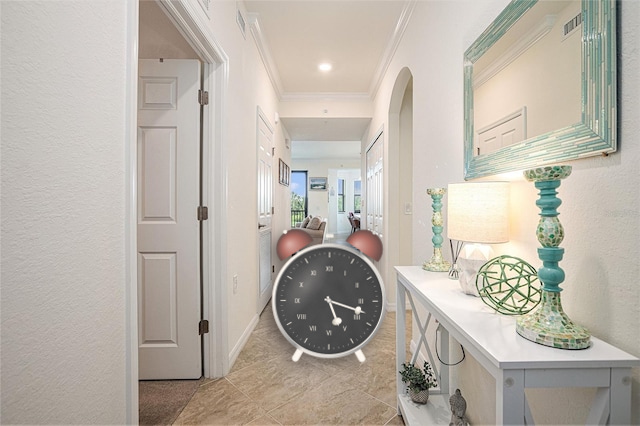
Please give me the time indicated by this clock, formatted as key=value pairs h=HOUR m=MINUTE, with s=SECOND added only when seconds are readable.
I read h=5 m=18
